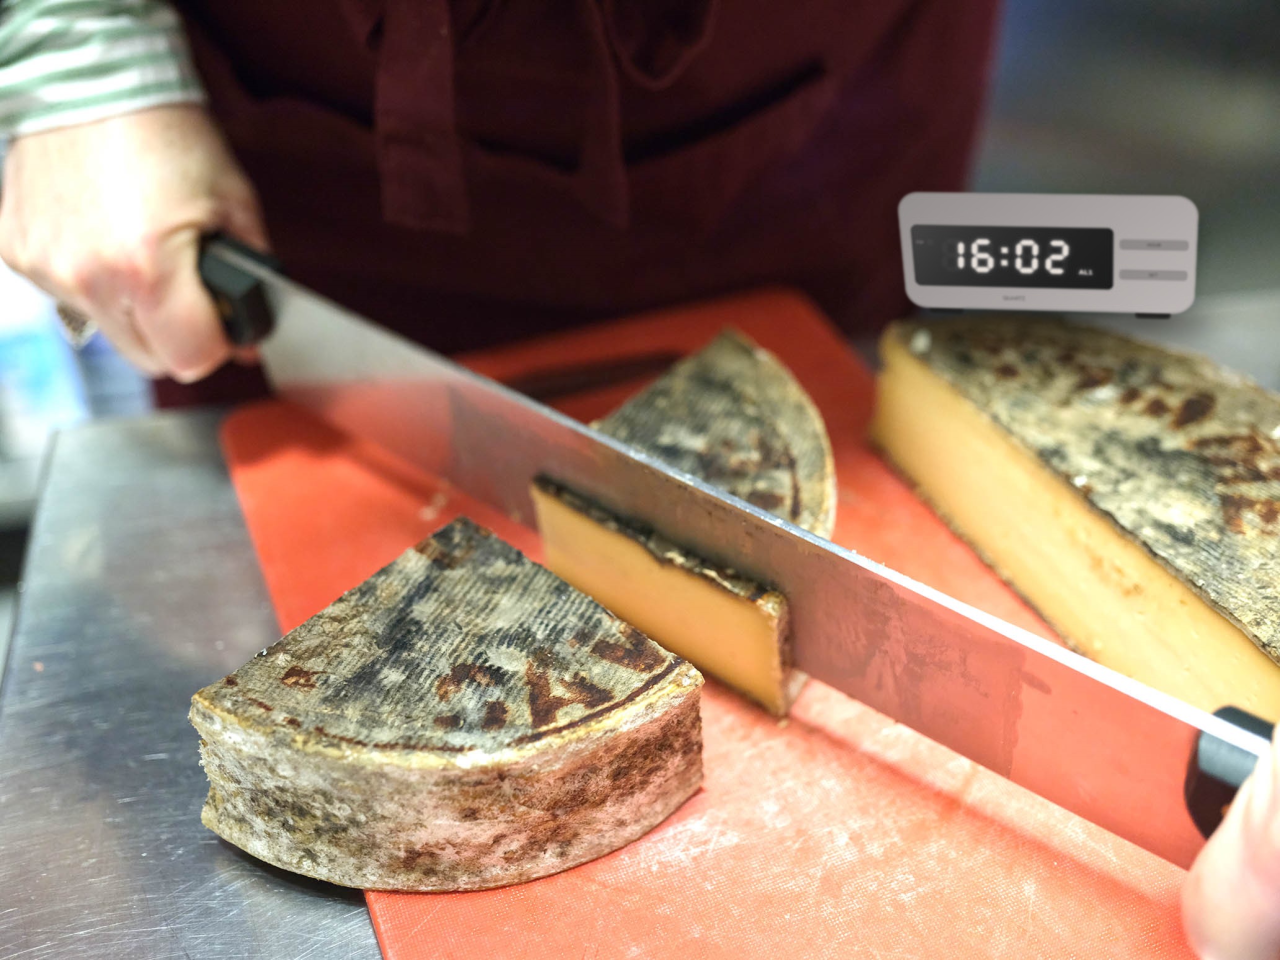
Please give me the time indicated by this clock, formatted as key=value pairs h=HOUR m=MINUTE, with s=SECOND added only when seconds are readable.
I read h=16 m=2
